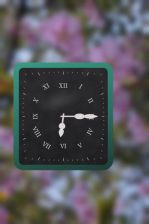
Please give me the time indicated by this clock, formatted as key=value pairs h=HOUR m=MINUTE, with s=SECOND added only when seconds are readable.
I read h=6 m=15
